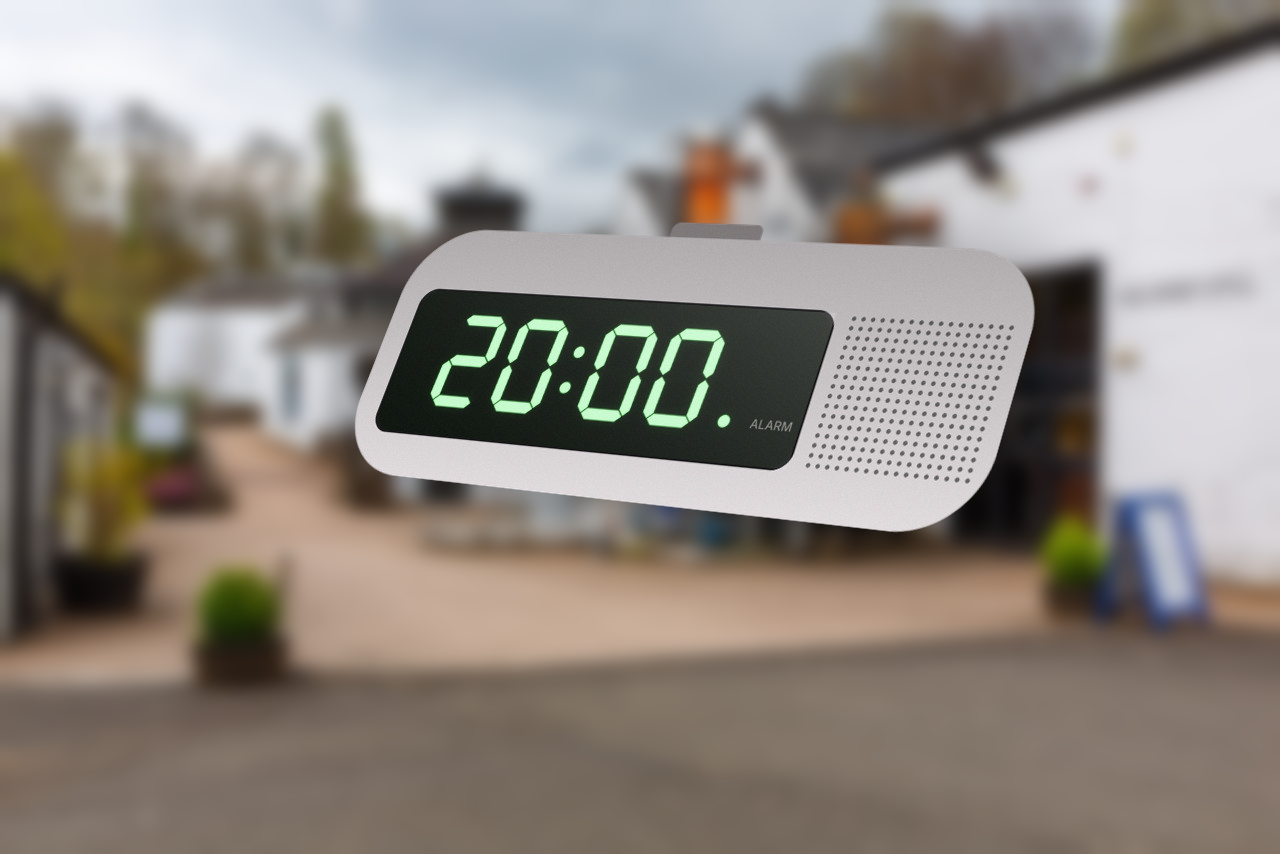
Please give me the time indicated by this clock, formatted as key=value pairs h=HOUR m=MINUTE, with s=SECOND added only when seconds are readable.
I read h=20 m=0
